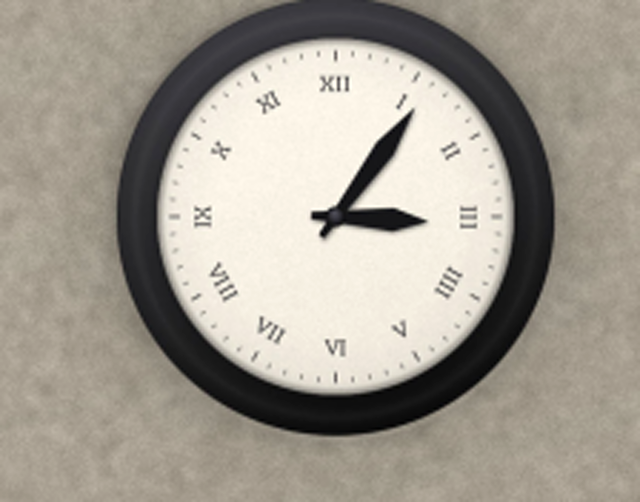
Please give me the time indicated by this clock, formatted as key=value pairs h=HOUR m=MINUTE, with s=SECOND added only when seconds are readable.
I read h=3 m=6
